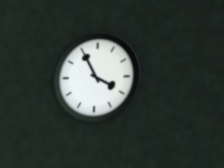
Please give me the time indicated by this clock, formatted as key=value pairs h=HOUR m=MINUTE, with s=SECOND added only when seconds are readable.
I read h=3 m=55
